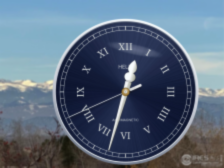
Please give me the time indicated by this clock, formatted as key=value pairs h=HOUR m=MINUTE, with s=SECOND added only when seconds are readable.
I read h=12 m=32 s=41
